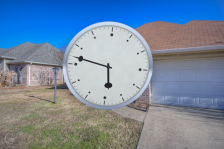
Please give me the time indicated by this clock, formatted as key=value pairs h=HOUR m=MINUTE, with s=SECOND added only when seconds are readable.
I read h=5 m=47
